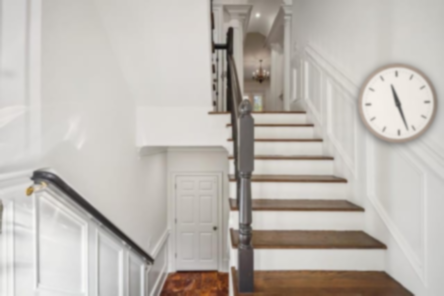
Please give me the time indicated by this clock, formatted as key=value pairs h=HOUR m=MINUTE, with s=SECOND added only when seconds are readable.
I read h=11 m=27
